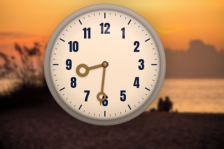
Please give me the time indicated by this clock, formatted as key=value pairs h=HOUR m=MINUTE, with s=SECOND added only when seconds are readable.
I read h=8 m=31
